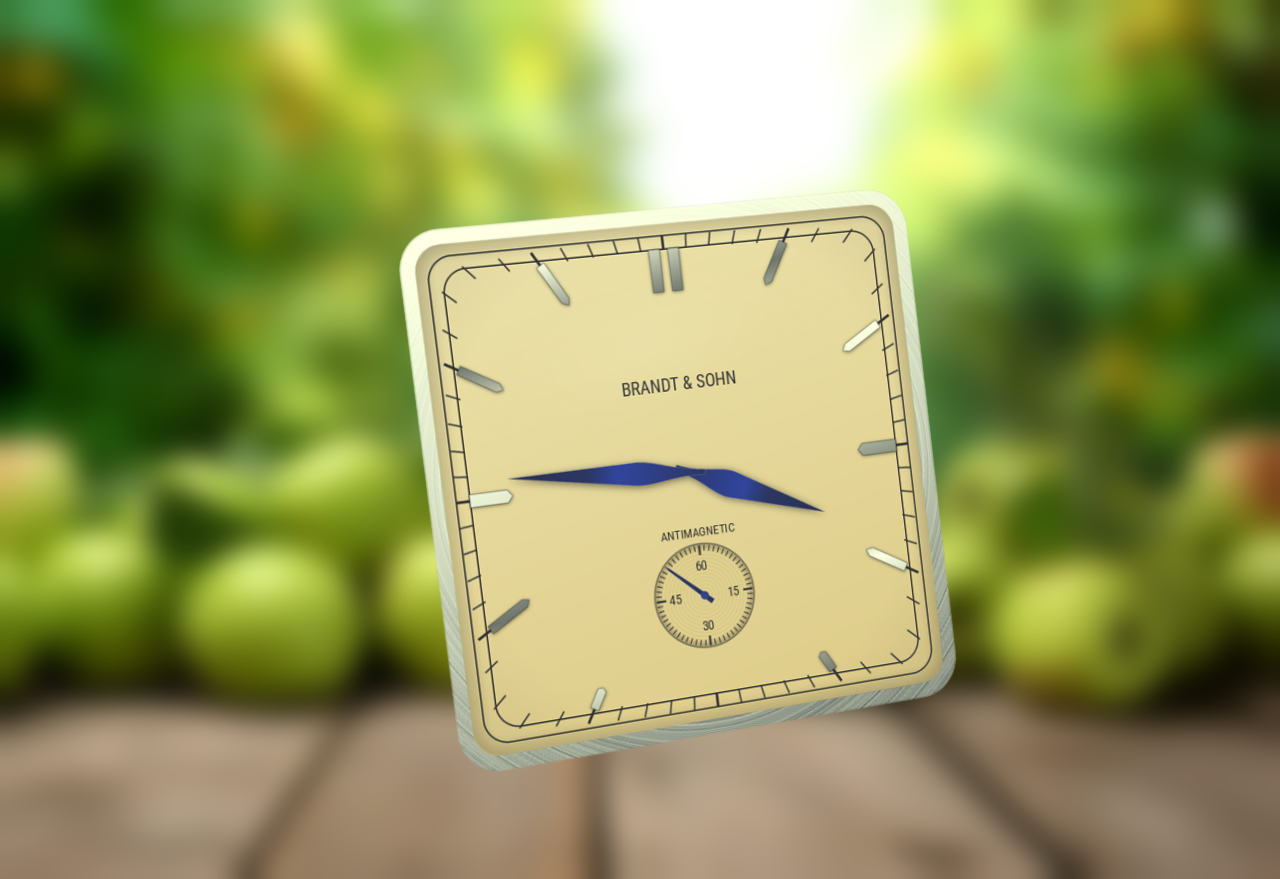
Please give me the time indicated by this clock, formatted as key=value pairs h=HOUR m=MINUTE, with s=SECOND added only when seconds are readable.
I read h=3 m=45 s=52
